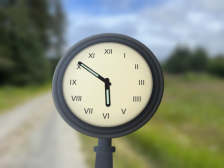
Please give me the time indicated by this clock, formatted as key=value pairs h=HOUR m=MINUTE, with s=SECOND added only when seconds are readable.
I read h=5 m=51
